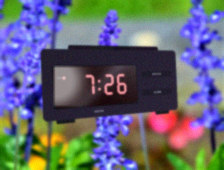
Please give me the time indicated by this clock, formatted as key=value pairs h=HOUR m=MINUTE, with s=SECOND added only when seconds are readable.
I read h=7 m=26
